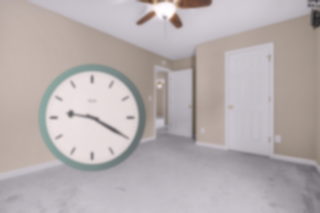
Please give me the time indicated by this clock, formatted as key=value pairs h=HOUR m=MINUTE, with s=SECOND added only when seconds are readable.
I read h=9 m=20
